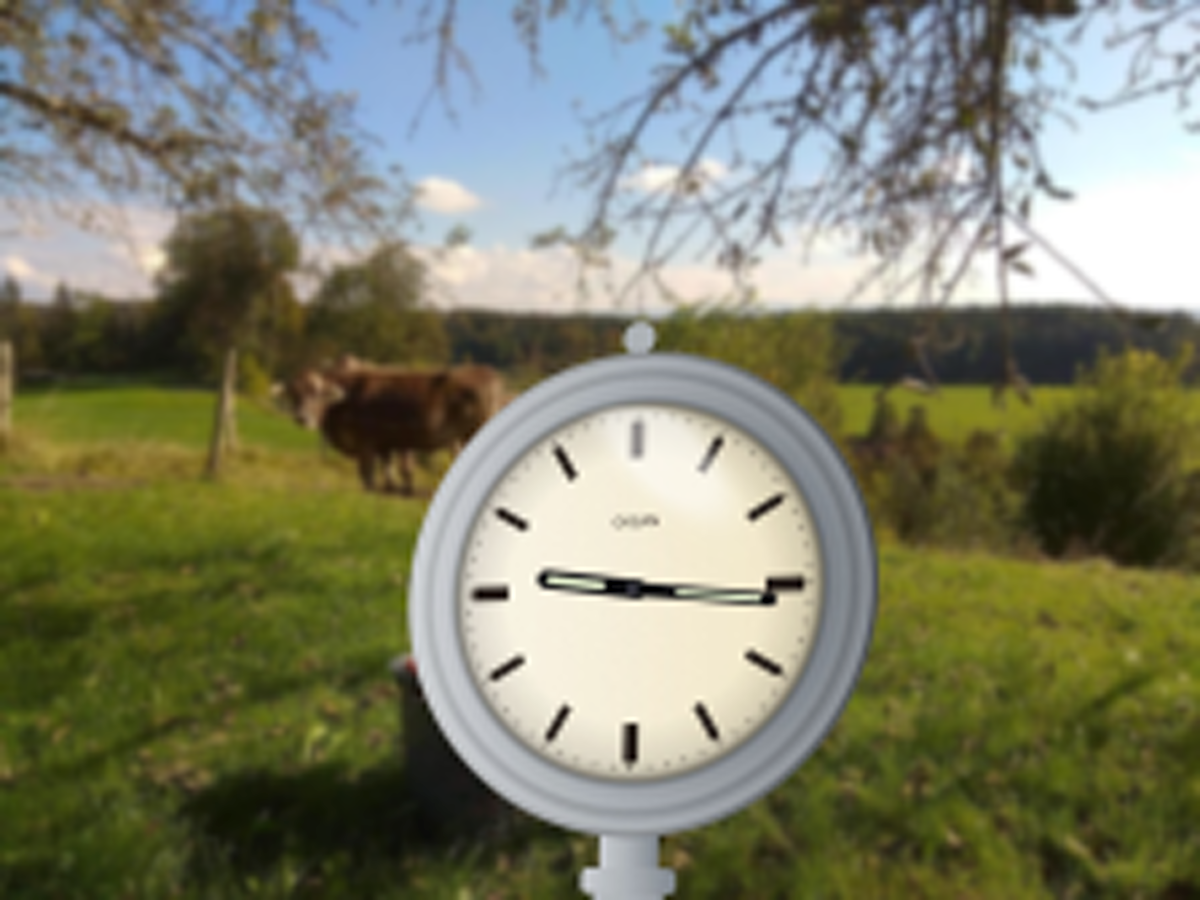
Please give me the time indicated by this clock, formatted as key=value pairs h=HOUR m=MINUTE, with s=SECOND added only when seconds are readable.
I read h=9 m=16
